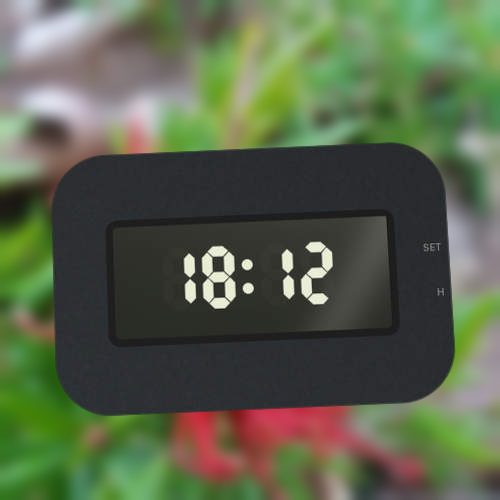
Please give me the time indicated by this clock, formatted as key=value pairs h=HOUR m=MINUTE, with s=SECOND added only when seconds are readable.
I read h=18 m=12
